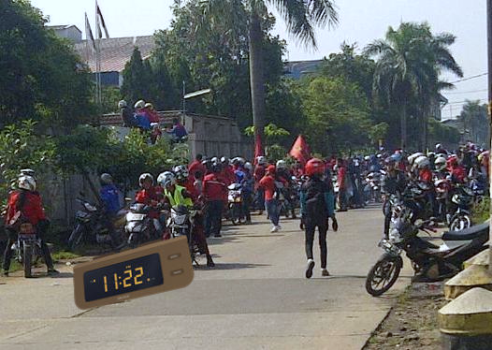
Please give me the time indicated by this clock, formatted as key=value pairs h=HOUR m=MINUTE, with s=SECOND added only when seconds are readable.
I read h=11 m=22
